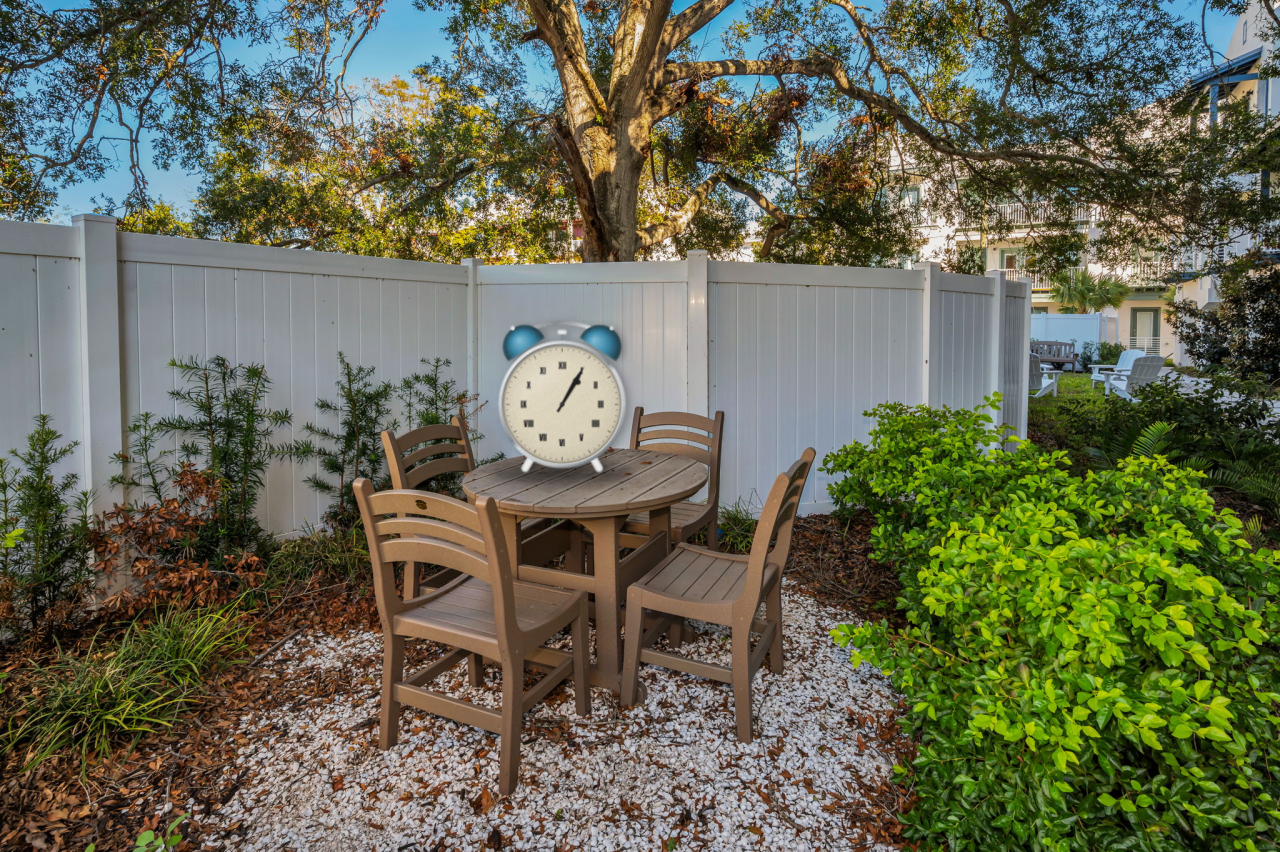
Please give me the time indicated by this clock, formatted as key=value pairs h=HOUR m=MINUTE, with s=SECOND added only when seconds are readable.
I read h=1 m=5
